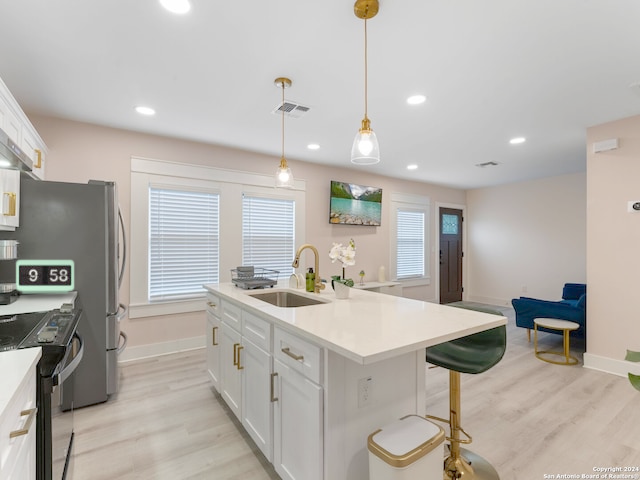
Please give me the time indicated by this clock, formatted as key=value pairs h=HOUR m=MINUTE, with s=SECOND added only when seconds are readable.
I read h=9 m=58
